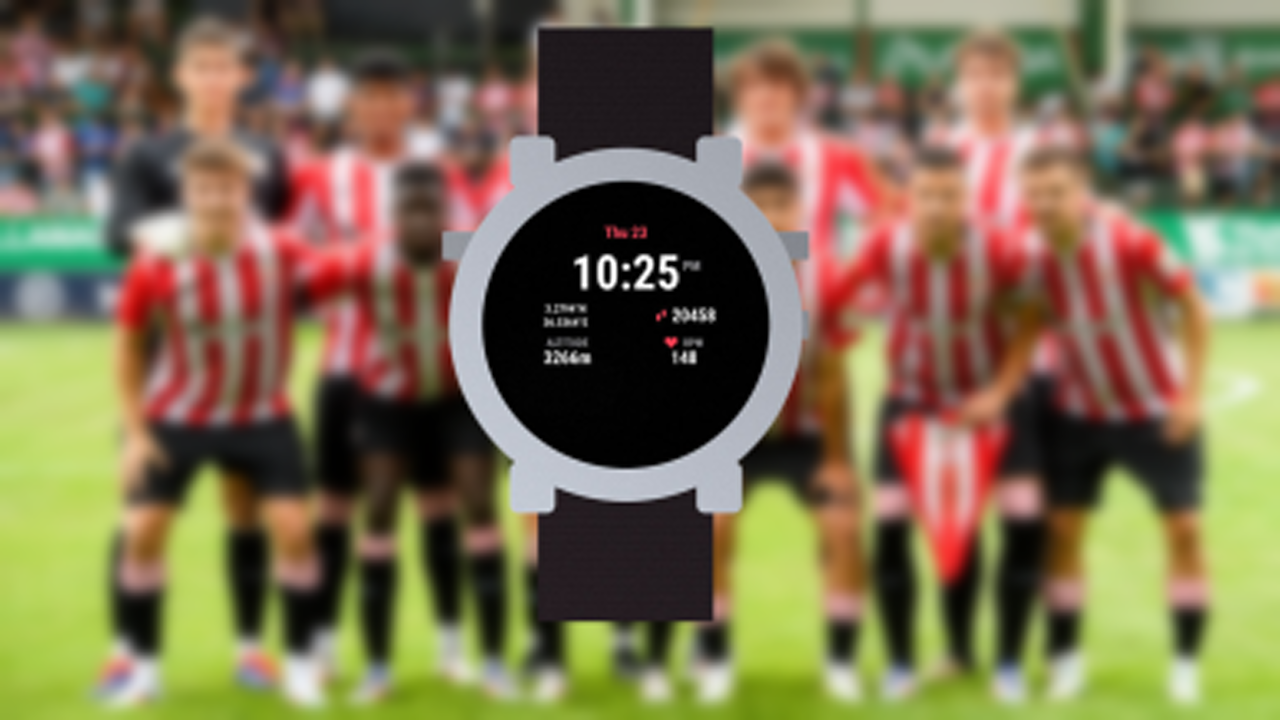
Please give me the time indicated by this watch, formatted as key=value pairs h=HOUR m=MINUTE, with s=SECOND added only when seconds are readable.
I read h=10 m=25
